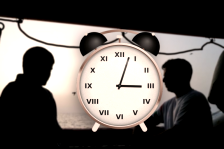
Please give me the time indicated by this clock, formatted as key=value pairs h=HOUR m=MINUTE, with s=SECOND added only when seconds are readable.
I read h=3 m=3
